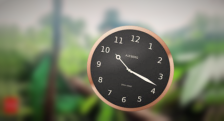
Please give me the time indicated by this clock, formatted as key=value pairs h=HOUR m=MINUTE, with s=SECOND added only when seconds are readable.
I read h=10 m=18
